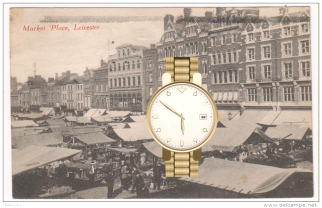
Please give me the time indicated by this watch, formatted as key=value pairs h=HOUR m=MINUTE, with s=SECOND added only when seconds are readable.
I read h=5 m=51
